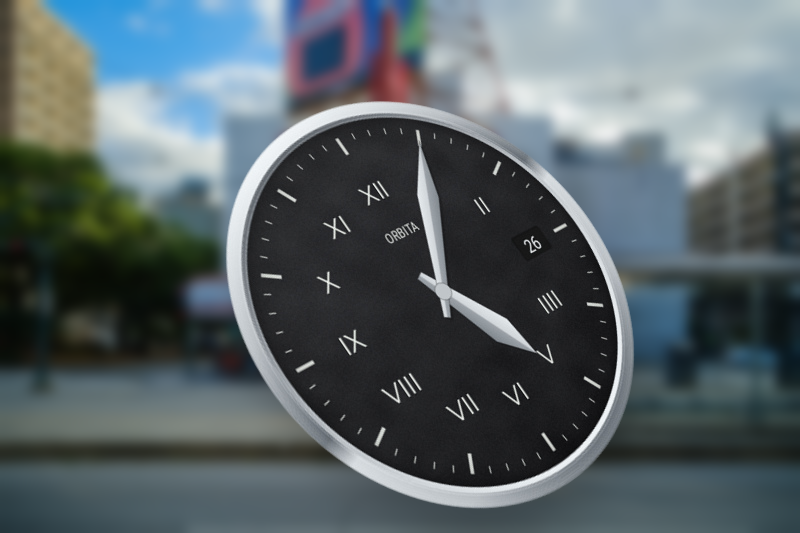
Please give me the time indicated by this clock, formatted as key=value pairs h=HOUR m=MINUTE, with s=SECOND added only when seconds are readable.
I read h=5 m=5
